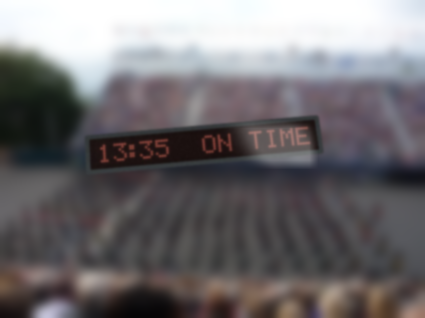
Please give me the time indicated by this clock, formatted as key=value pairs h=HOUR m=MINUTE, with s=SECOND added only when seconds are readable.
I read h=13 m=35
